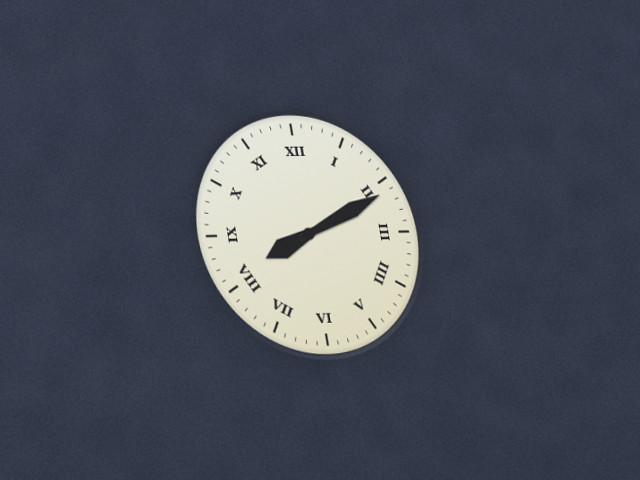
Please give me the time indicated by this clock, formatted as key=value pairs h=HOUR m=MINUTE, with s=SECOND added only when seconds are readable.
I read h=8 m=11
